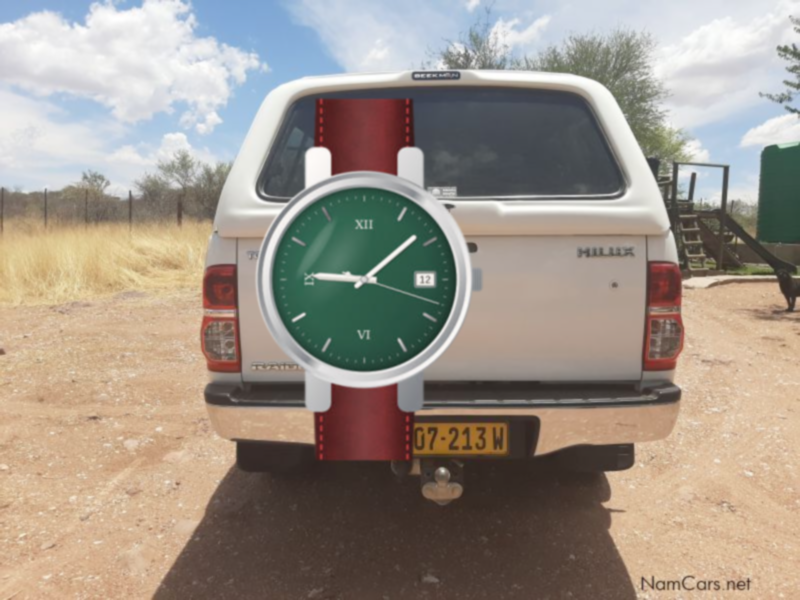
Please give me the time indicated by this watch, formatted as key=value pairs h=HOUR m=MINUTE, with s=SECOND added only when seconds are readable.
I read h=9 m=8 s=18
